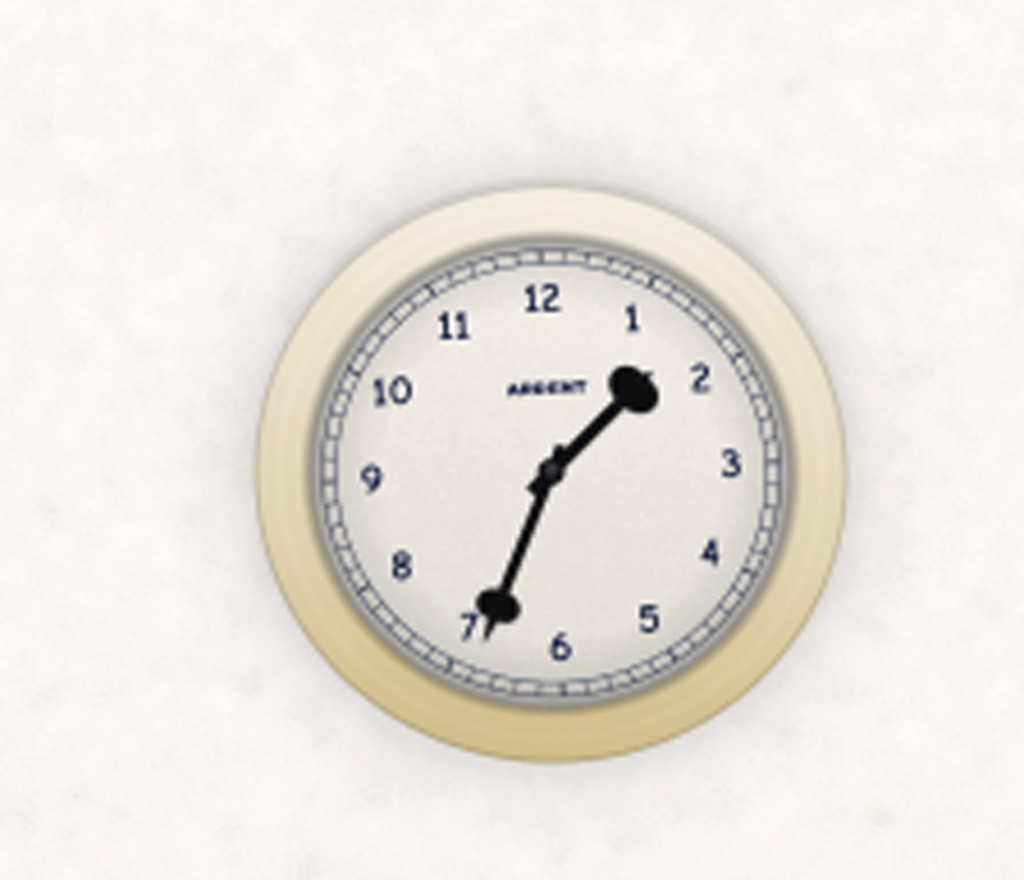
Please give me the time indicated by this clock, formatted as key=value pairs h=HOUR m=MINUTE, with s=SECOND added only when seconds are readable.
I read h=1 m=34
